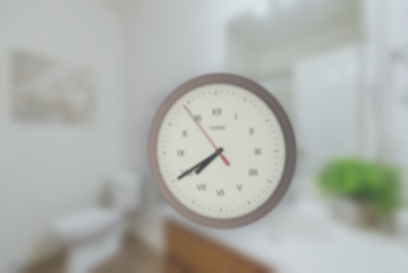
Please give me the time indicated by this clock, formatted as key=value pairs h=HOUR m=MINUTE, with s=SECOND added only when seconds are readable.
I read h=7 m=39 s=54
